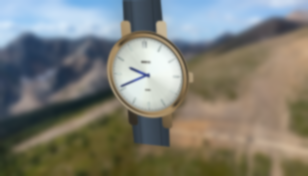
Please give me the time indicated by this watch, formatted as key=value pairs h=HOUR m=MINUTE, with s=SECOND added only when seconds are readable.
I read h=9 m=41
